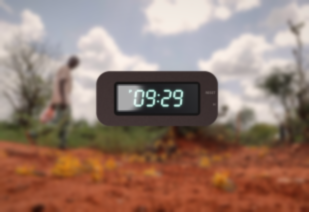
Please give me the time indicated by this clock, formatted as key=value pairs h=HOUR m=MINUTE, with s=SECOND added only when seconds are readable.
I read h=9 m=29
